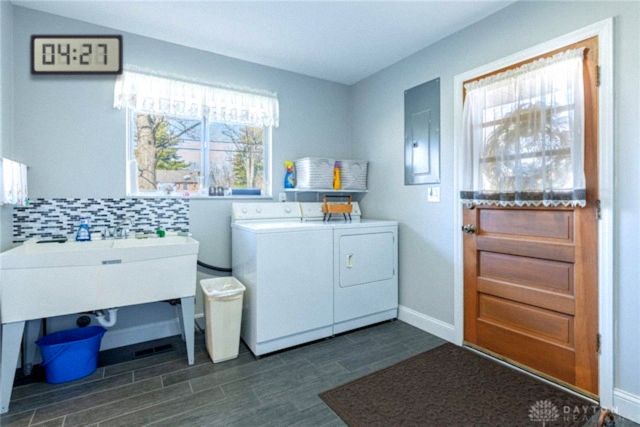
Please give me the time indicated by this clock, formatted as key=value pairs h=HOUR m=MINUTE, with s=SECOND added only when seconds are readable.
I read h=4 m=27
